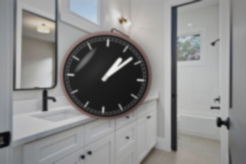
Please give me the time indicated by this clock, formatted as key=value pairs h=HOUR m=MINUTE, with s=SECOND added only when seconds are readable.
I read h=1 m=8
